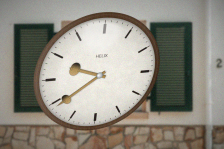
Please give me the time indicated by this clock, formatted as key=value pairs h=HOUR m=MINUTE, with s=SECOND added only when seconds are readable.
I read h=9 m=39
